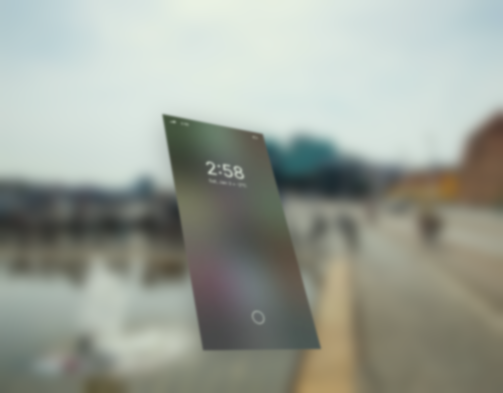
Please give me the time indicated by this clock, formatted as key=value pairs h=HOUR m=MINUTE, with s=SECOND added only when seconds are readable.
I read h=2 m=58
